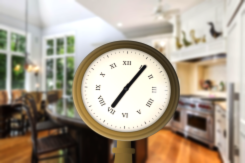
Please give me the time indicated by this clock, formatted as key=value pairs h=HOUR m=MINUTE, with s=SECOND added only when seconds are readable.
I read h=7 m=6
